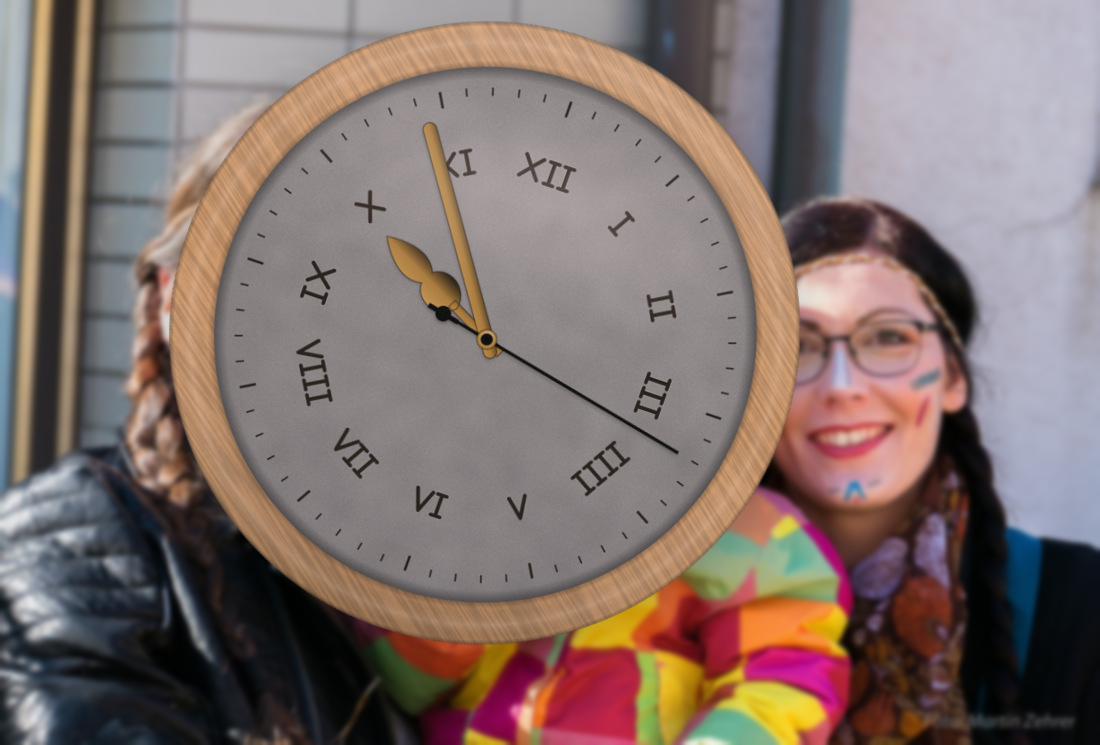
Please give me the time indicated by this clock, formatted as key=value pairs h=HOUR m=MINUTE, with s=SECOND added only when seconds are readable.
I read h=9 m=54 s=17
